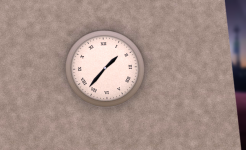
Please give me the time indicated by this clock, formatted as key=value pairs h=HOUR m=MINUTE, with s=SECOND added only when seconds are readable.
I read h=1 m=37
